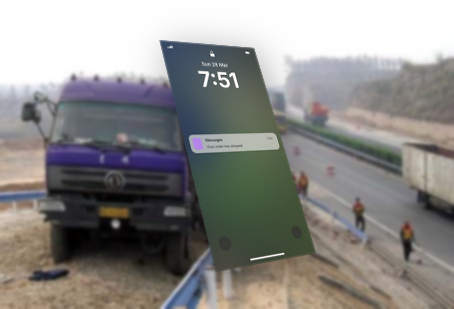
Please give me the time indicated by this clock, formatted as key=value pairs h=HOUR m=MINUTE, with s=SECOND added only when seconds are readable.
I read h=7 m=51
